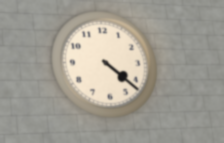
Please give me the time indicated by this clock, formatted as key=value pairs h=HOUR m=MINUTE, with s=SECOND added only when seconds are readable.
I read h=4 m=22
